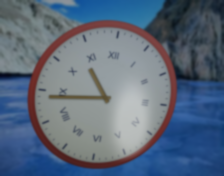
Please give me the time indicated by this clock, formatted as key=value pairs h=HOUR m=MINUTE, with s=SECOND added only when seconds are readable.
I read h=10 m=44
